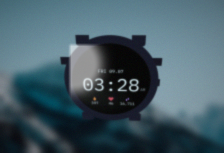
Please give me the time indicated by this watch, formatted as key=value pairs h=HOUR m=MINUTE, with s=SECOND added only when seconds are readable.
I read h=3 m=28
